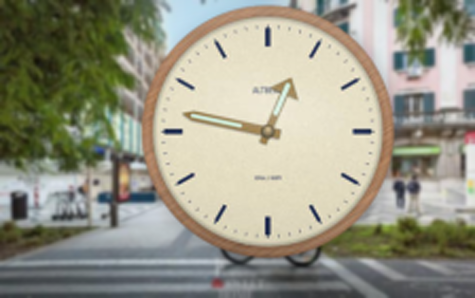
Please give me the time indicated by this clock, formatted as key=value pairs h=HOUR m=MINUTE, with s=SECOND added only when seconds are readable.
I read h=12 m=47
